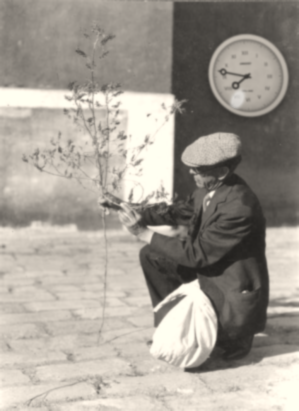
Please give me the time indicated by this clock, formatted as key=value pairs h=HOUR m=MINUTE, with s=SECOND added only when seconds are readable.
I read h=7 m=47
